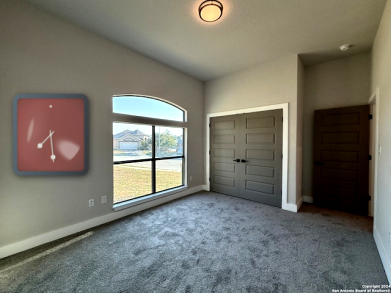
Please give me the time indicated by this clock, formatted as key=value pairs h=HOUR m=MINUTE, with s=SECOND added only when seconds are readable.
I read h=7 m=29
